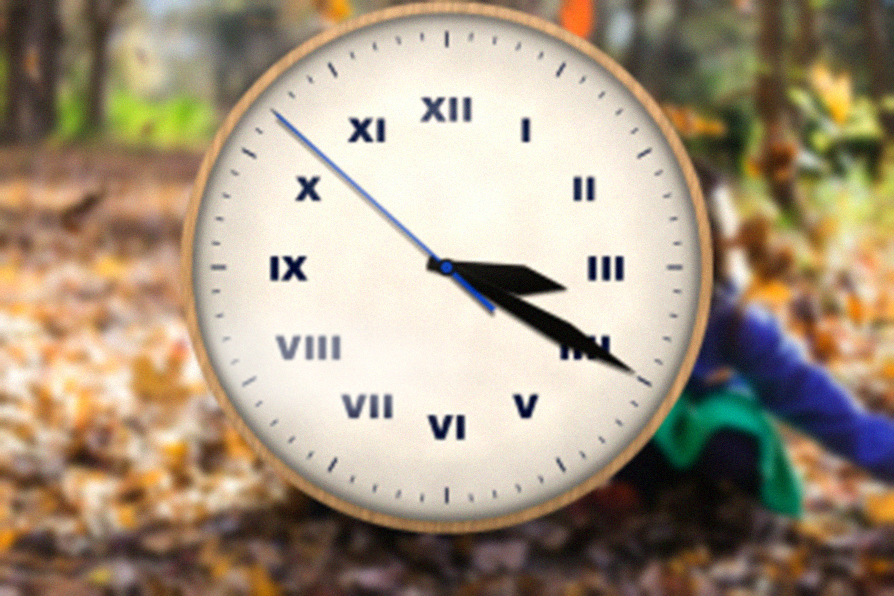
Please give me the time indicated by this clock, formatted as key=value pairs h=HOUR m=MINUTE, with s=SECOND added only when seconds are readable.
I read h=3 m=19 s=52
